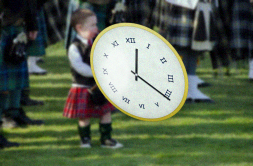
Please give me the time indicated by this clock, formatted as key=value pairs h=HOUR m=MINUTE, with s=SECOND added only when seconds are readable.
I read h=12 m=21
